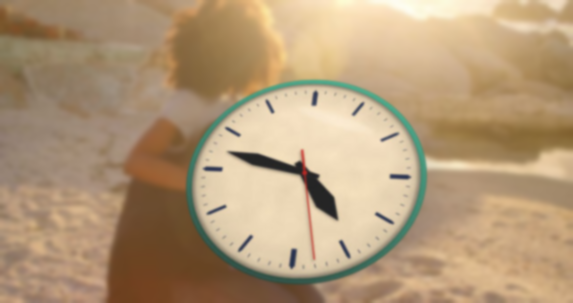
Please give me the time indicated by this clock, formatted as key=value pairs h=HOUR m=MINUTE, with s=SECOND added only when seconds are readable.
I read h=4 m=47 s=28
